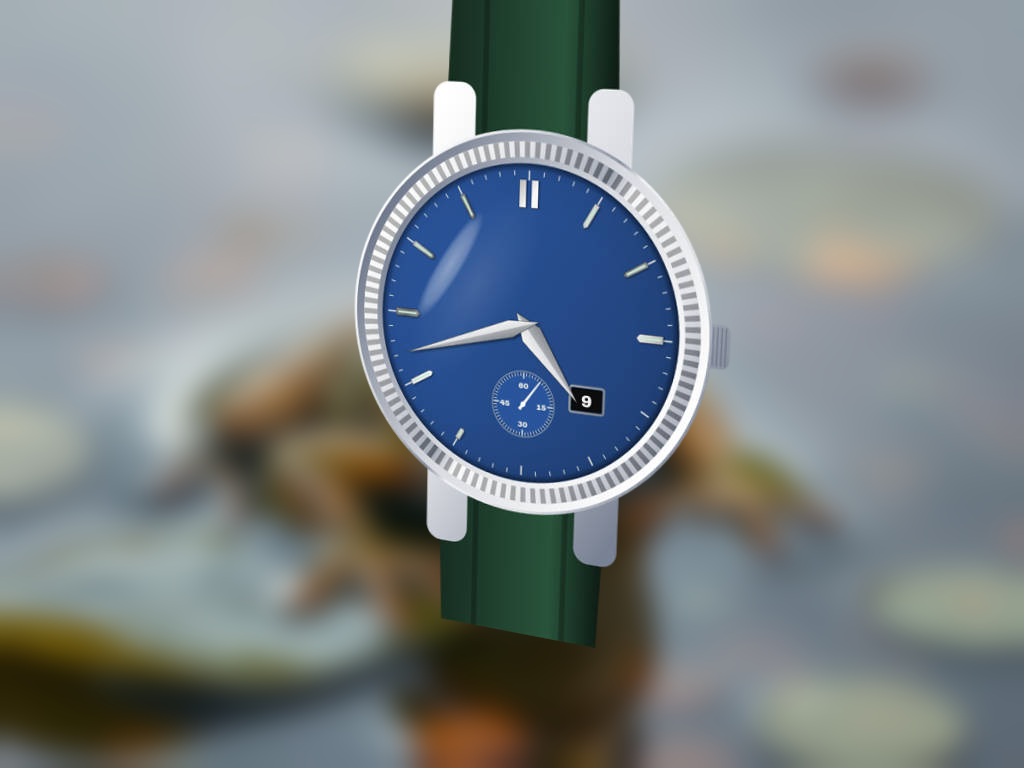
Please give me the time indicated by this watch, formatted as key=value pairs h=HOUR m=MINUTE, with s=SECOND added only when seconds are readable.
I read h=4 m=42 s=6
